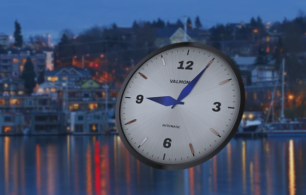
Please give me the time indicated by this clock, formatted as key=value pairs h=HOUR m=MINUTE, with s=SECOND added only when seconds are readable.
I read h=9 m=5
